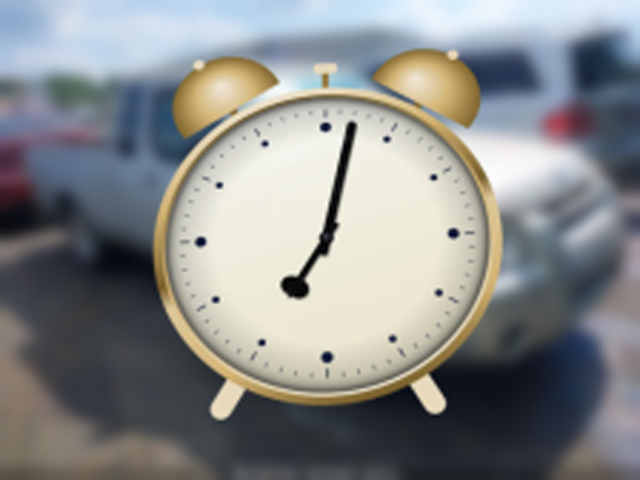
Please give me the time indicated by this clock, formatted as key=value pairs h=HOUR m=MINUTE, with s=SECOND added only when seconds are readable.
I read h=7 m=2
